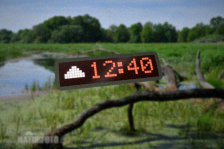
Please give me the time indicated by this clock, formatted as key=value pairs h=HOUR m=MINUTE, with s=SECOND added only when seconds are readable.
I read h=12 m=40
